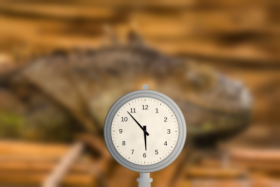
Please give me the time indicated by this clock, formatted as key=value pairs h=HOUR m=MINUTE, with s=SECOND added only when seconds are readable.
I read h=5 m=53
